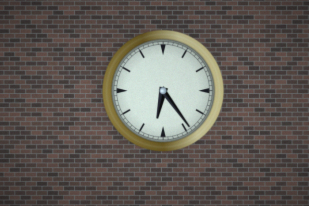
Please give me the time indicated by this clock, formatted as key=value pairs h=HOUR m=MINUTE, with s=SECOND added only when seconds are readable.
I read h=6 m=24
